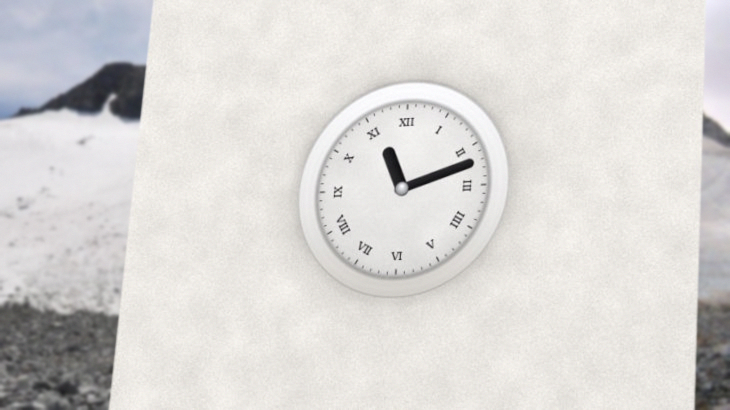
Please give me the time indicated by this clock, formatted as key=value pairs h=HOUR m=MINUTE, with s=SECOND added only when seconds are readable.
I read h=11 m=12
